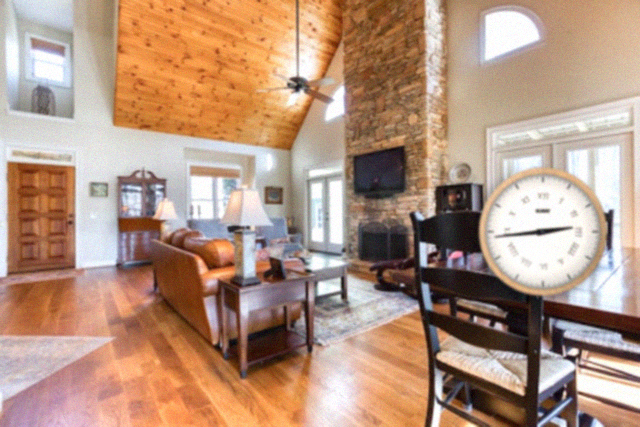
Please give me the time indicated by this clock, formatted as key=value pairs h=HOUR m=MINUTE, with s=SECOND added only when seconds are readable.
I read h=2 m=44
